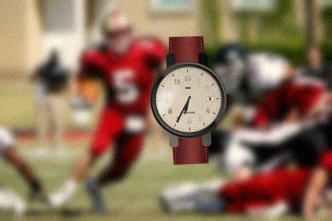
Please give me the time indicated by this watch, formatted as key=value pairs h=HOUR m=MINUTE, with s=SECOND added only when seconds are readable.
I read h=6 m=35
